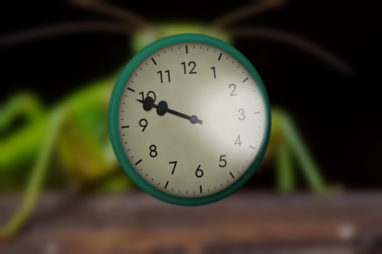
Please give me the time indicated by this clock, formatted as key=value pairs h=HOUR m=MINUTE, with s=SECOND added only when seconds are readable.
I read h=9 m=49
